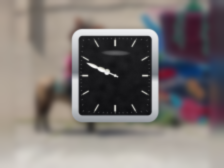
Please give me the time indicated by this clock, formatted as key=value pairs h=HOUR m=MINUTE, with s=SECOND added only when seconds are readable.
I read h=9 m=49
